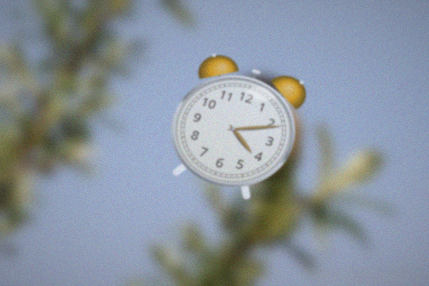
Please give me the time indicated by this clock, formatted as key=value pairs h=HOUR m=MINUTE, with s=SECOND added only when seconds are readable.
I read h=4 m=11
